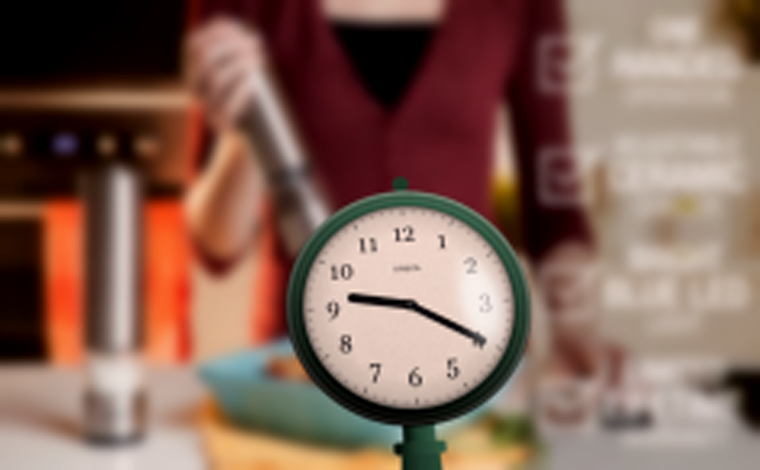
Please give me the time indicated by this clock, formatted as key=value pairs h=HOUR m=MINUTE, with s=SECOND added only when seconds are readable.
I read h=9 m=20
